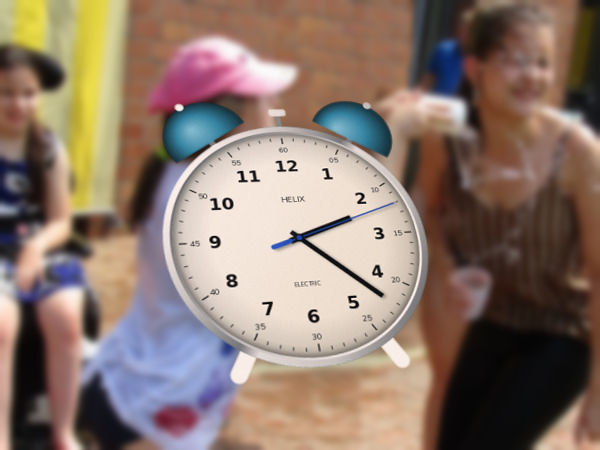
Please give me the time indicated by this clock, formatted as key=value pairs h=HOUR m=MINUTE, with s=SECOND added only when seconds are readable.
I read h=2 m=22 s=12
